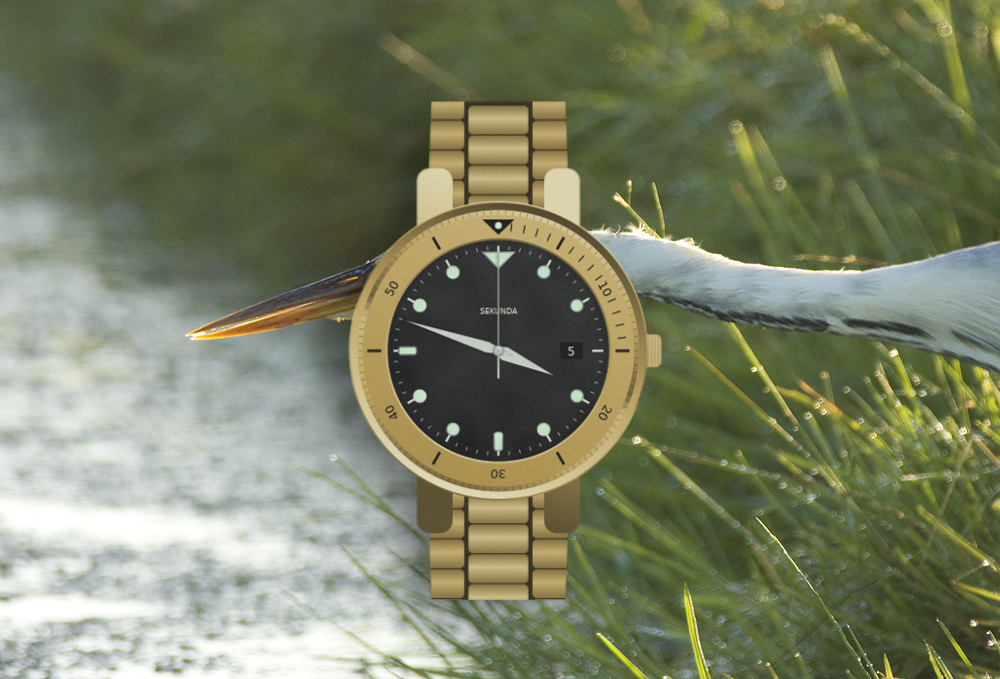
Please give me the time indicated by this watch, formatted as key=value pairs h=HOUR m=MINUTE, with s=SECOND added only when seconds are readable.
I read h=3 m=48 s=0
